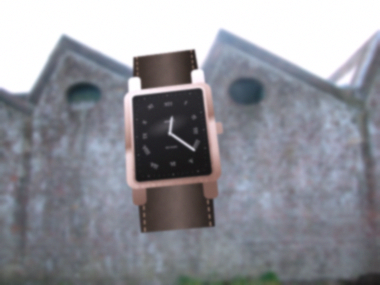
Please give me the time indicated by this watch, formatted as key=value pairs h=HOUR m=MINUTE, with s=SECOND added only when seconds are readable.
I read h=12 m=22
